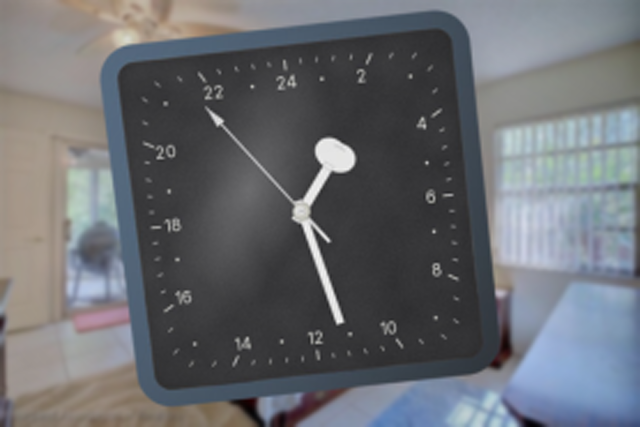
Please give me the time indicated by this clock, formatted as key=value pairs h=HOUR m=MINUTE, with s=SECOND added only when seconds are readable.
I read h=2 m=27 s=54
